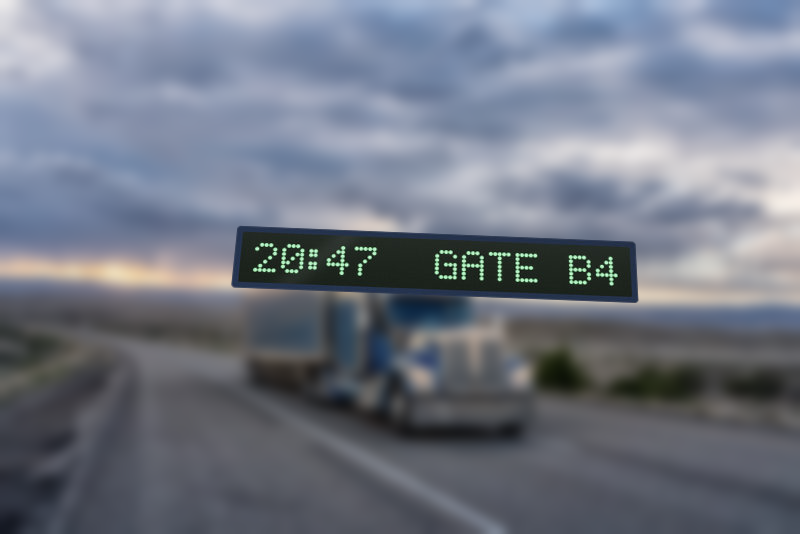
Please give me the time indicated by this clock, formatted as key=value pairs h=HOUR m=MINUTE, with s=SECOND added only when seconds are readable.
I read h=20 m=47
